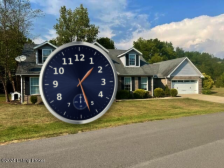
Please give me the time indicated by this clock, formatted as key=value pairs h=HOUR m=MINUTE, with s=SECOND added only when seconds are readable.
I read h=1 m=27
